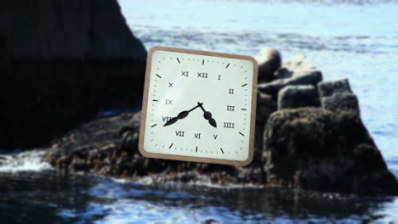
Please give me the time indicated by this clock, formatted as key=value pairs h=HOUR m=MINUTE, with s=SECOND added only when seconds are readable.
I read h=4 m=39
